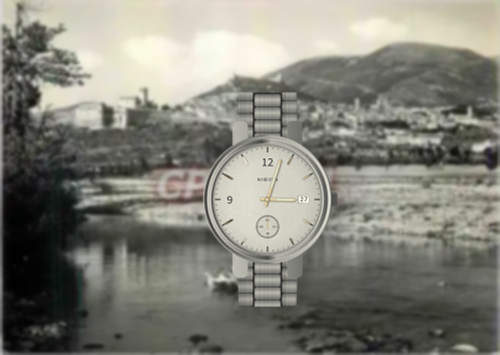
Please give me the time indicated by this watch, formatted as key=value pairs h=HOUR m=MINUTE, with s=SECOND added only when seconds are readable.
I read h=3 m=3
